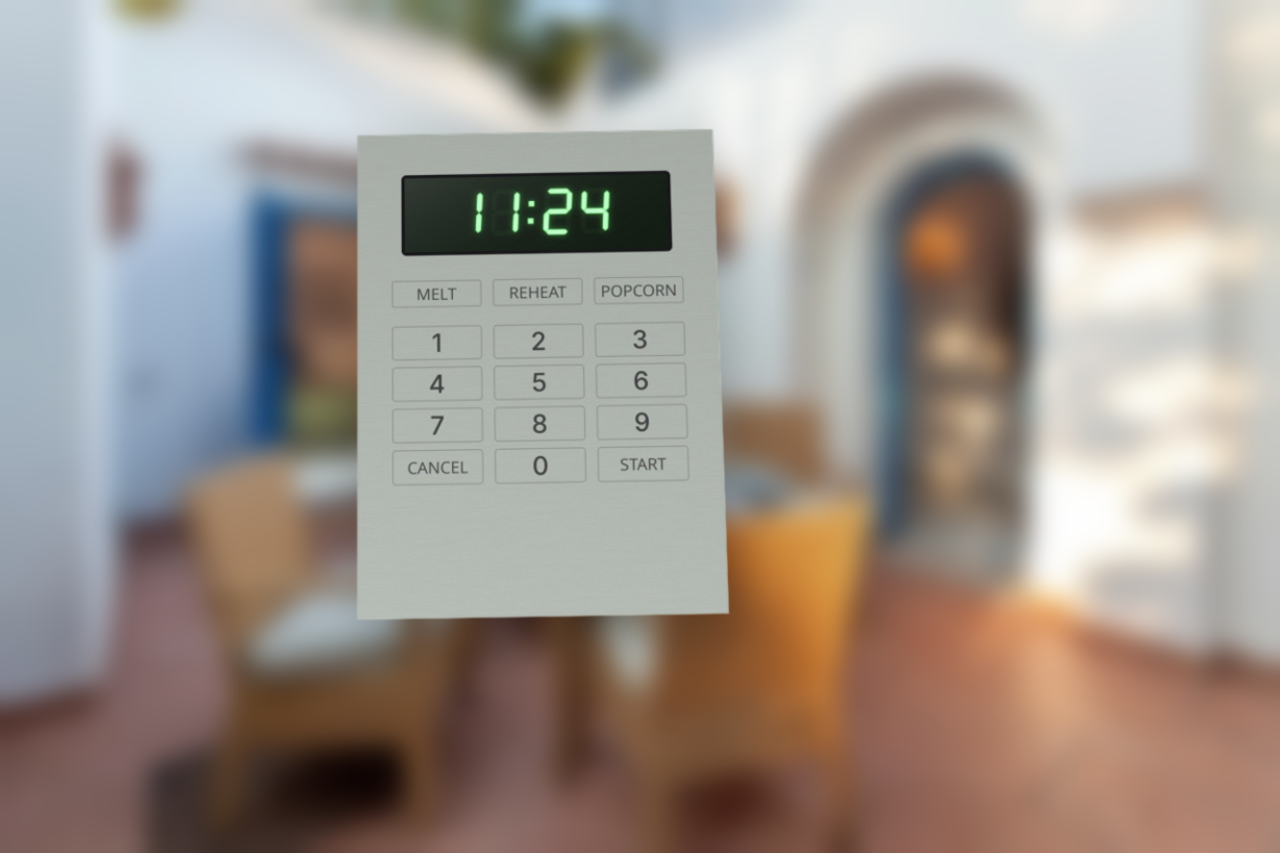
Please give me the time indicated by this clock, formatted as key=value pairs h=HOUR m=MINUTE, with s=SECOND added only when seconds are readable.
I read h=11 m=24
